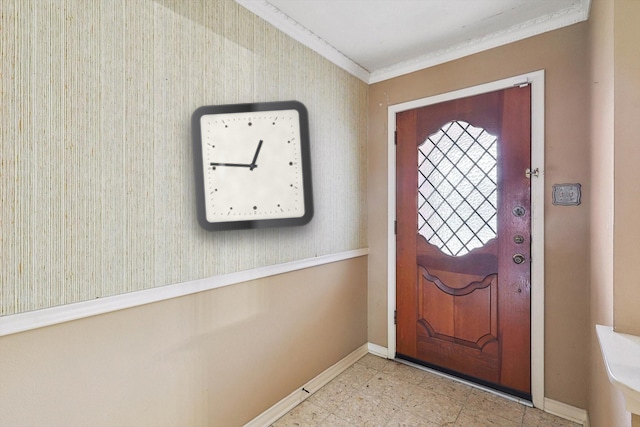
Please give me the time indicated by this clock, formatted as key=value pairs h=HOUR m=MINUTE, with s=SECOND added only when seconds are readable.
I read h=12 m=46
